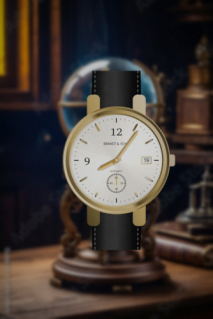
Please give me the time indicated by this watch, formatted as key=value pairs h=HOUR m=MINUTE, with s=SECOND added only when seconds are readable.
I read h=8 m=6
